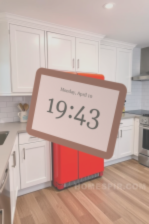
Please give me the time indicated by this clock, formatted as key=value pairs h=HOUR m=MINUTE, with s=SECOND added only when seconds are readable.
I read h=19 m=43
